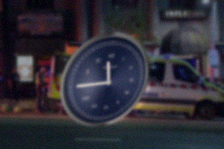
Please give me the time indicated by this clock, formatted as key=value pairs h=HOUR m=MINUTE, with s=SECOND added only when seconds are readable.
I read h=11 m=45
